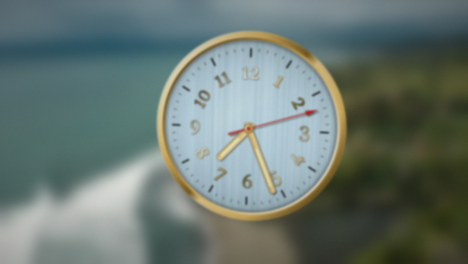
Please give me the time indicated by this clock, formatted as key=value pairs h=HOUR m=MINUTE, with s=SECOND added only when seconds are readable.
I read h=7 m=26 s=12
